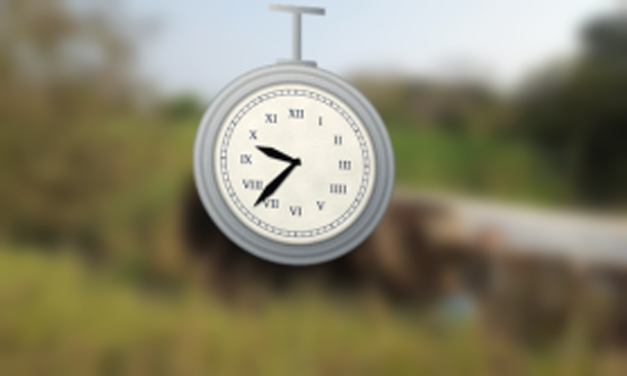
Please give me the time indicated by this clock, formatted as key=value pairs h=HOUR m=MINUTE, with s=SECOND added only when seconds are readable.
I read h=9 m=37
